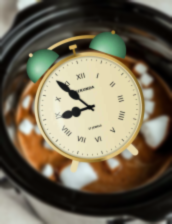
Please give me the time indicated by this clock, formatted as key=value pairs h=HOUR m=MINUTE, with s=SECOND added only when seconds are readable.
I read h=8 m=54
